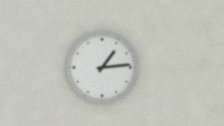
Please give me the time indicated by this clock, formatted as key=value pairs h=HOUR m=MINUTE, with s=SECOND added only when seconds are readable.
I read h=1 m=14
